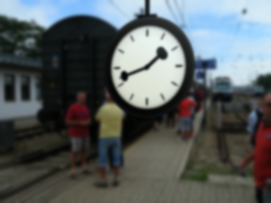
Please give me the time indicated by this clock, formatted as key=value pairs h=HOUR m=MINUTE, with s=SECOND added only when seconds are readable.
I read h=1 m=42
